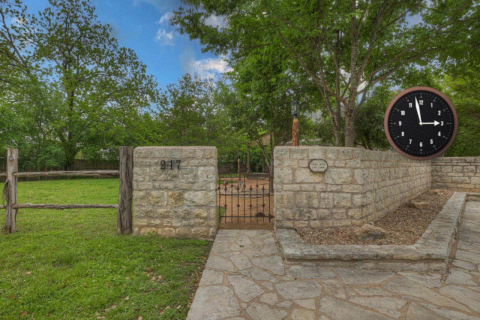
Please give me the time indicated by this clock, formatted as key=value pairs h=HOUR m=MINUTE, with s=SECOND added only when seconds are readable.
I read h=2 m=58
